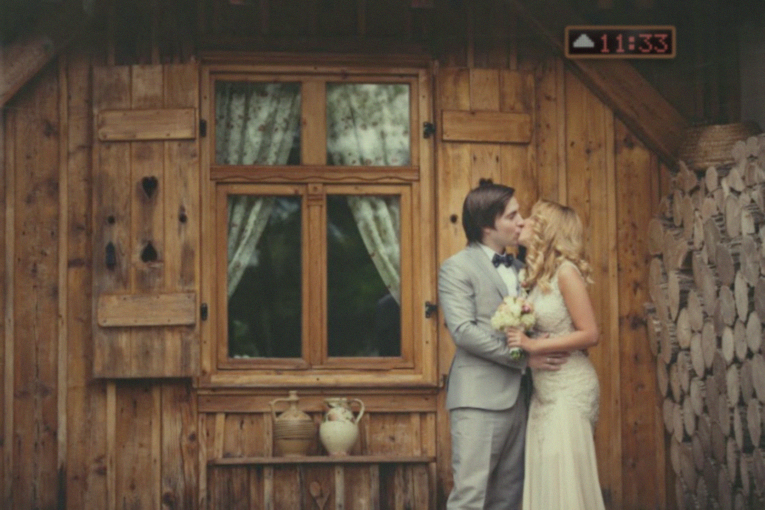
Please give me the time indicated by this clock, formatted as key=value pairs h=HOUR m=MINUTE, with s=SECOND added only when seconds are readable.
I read h=11 m=33
